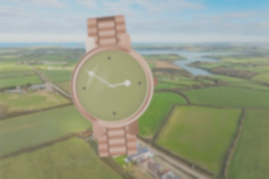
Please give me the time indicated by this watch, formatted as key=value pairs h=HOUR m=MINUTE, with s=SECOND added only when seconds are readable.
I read h=2 m=51
